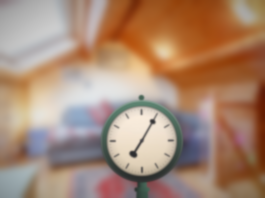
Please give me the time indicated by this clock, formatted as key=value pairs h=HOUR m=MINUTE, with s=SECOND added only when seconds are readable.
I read h=7 m=5
